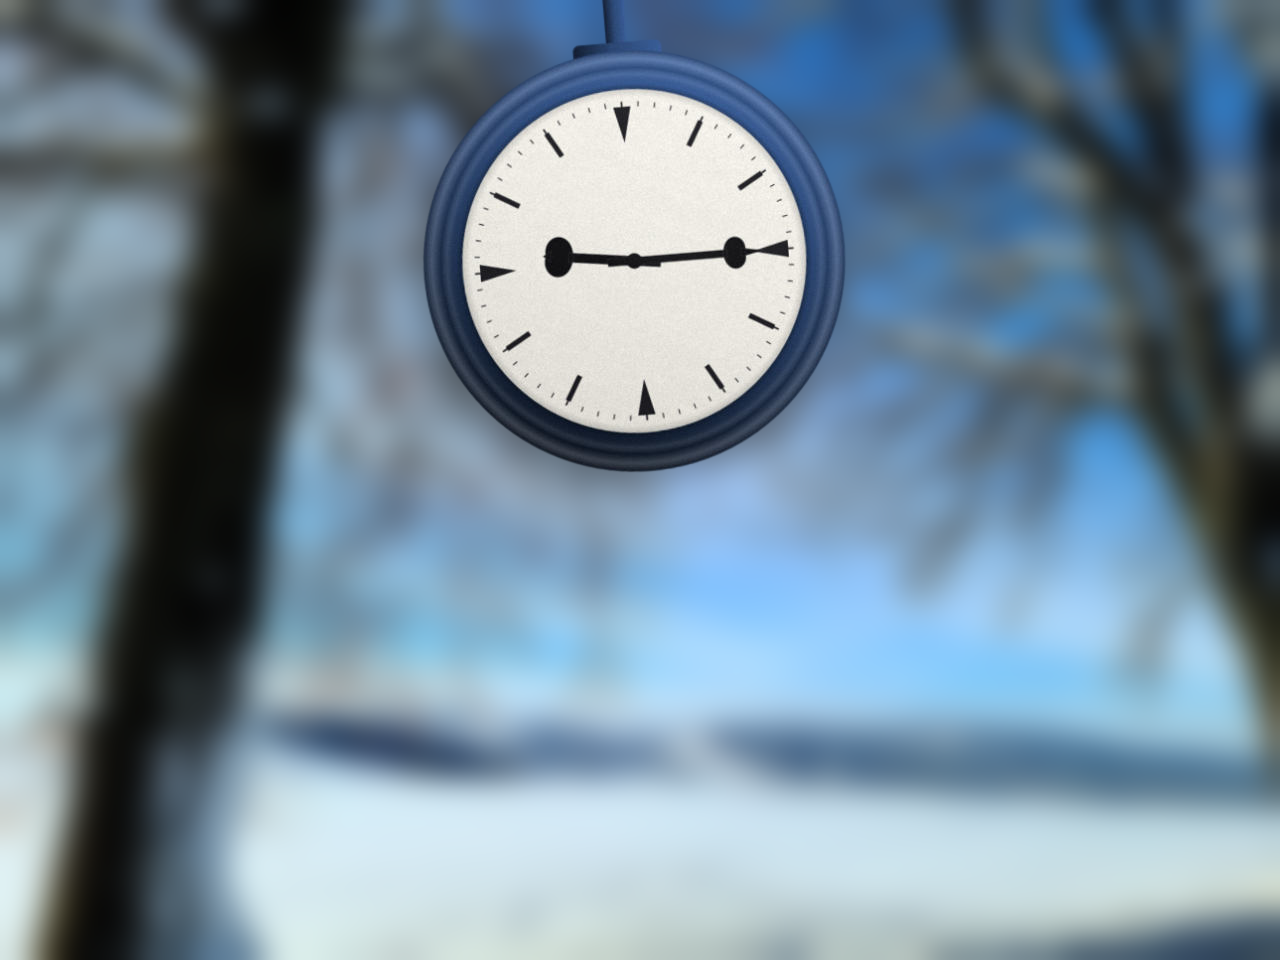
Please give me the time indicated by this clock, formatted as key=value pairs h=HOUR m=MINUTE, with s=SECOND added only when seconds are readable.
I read h=9 m=15
